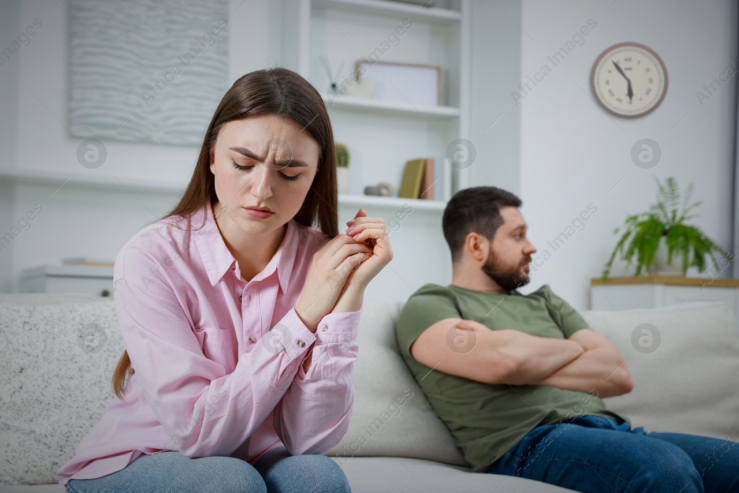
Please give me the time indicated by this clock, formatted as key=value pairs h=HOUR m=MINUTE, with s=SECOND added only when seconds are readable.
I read h=5 m=54
